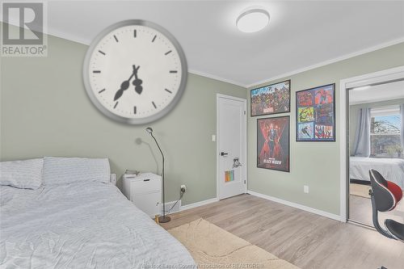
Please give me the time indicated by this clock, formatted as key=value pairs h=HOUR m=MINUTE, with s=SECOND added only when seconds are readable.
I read h=5 m=36
